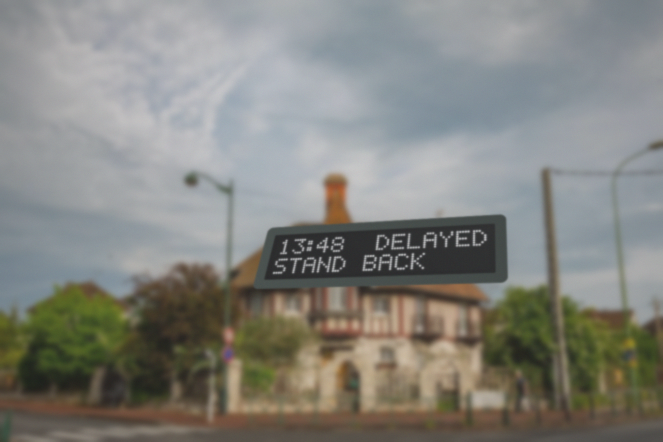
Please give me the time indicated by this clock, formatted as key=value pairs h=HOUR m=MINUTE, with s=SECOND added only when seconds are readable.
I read h=13 m=48
